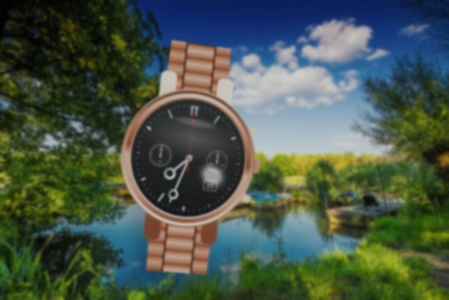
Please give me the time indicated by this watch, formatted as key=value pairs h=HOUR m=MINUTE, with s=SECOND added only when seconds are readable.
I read h=7 m=33
